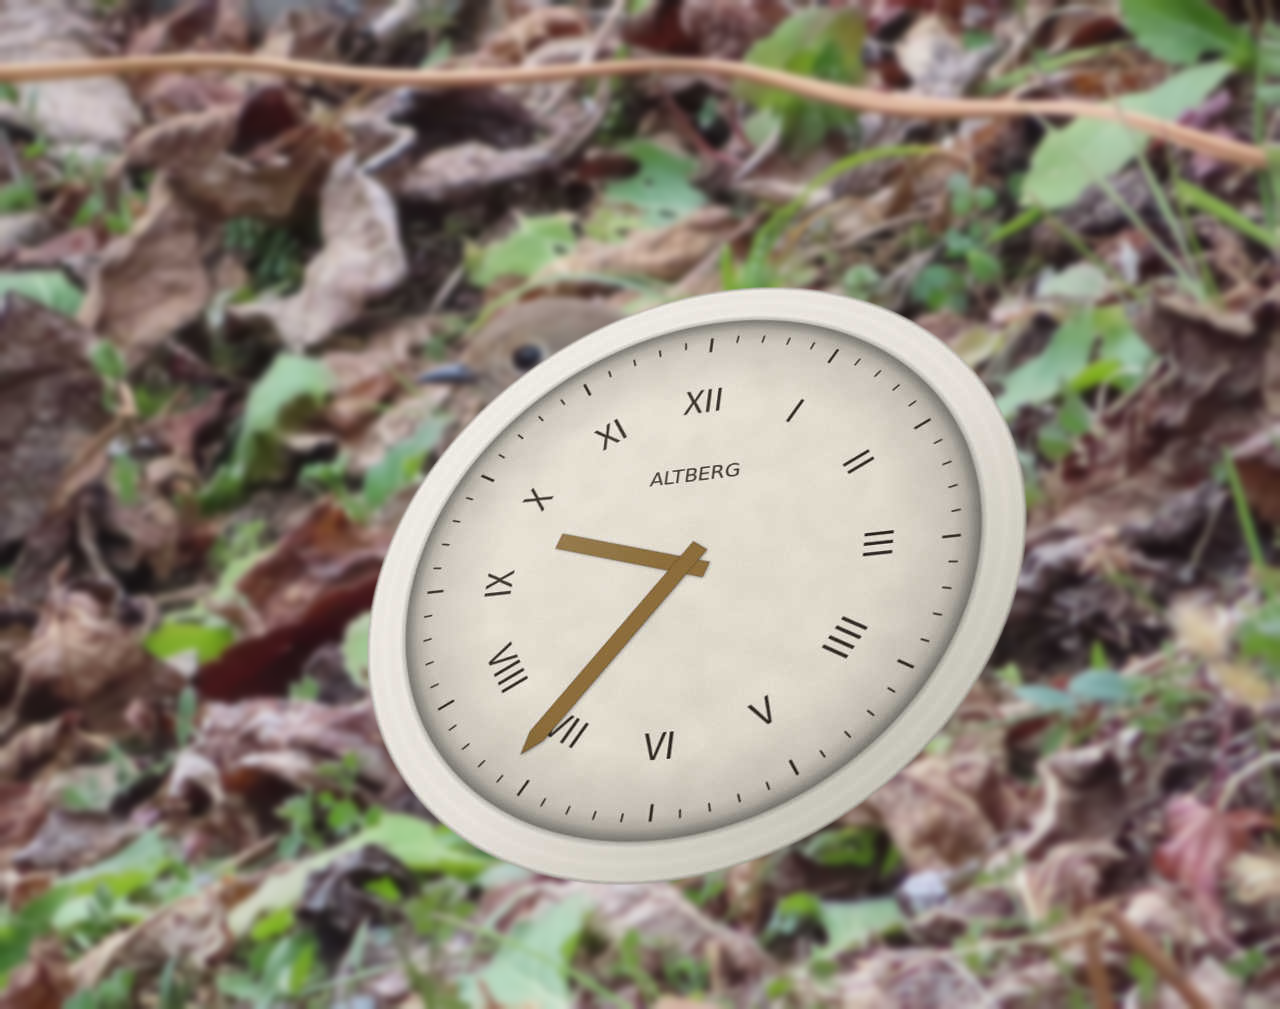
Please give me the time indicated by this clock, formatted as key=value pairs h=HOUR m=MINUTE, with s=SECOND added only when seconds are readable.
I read h=9 m=36
